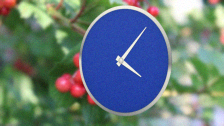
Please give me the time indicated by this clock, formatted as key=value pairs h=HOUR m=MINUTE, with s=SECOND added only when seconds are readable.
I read h=4 m=7
